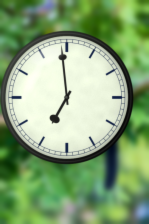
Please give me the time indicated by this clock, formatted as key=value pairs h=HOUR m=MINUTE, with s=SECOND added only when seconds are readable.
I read h=6 m=59
